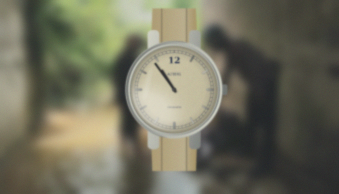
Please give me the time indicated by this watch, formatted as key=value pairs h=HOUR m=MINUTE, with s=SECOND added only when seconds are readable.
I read h=10 m=54
